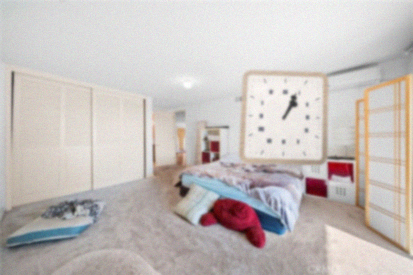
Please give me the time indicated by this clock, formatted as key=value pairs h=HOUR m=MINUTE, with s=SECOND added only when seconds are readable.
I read h=1 m=4
